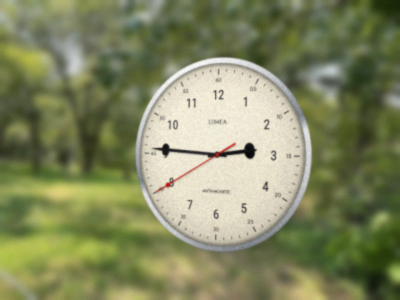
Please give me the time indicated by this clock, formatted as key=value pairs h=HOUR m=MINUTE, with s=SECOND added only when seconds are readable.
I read h=2 m=45 s=40
